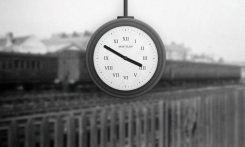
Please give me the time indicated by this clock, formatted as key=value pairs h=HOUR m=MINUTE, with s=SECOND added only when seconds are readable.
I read h=3 m=50
